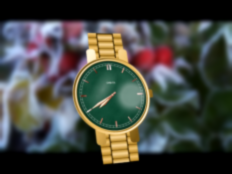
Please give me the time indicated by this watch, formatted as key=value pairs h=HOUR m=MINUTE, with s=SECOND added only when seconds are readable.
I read h=7 m=40
